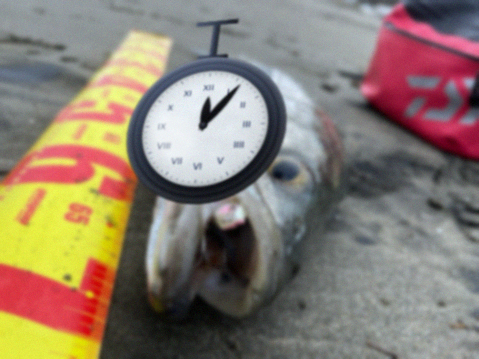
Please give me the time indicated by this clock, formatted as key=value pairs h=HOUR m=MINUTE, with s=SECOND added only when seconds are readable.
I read h=12 m=6
